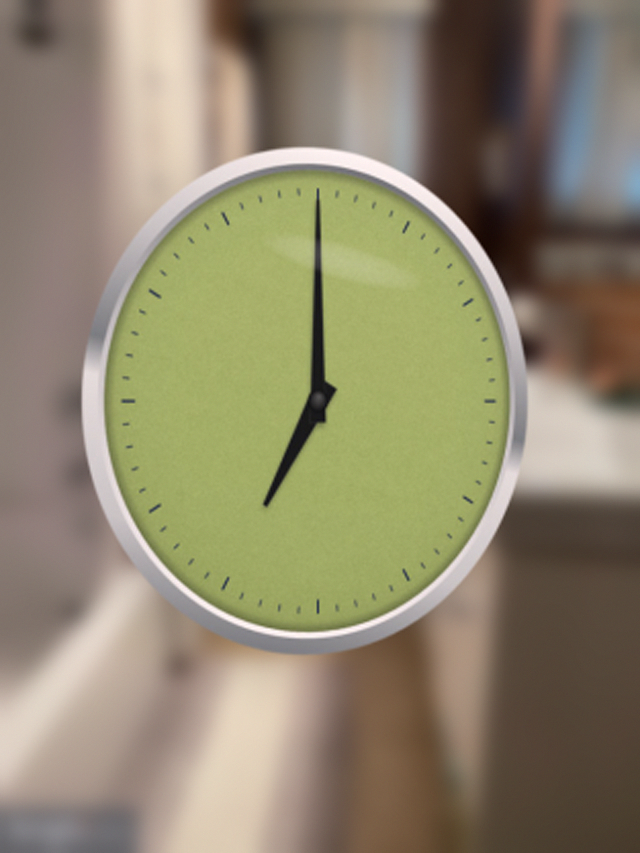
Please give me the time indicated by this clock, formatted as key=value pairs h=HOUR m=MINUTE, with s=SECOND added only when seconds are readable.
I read h=7 m=0
